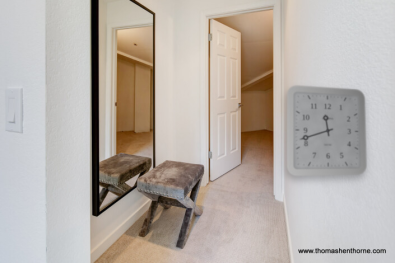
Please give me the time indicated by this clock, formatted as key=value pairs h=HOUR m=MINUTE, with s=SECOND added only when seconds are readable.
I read h=11 m=42
